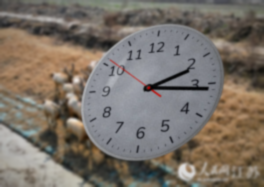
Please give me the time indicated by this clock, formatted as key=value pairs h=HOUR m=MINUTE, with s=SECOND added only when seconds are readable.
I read h=2 m=15 s=51
